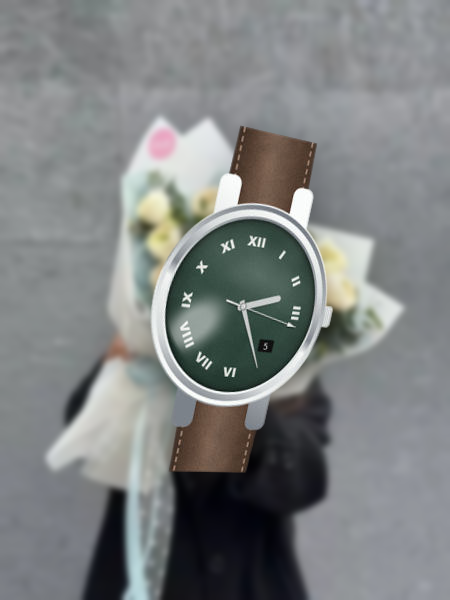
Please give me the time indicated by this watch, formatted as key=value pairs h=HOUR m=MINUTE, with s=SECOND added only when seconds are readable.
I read h=2 m=25 s=17
